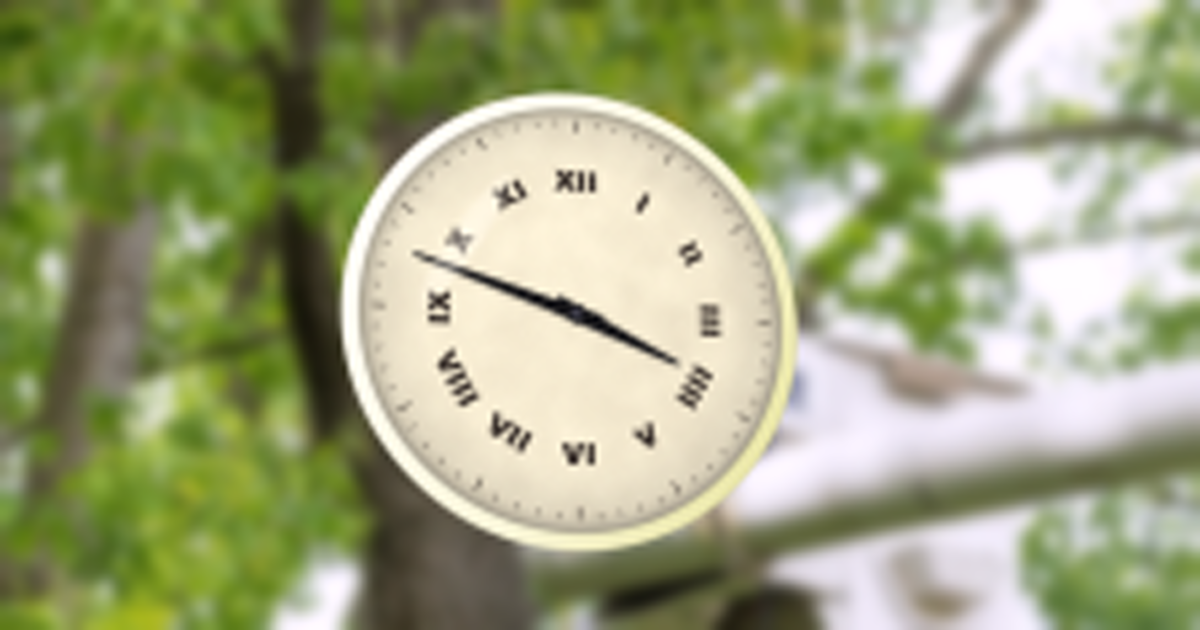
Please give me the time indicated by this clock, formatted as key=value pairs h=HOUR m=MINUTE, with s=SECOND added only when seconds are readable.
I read h=3 m=48
